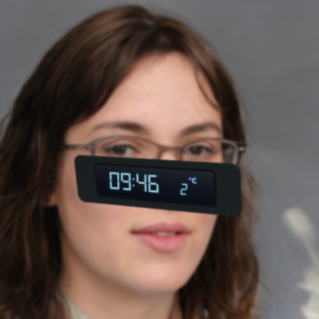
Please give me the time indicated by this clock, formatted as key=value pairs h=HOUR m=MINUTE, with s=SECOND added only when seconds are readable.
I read h=9 m=46
